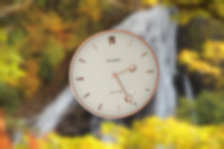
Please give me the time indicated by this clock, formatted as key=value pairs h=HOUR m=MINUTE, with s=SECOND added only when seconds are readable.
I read h=2 m=26
